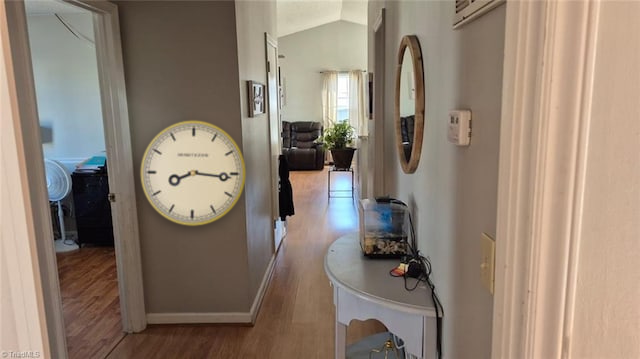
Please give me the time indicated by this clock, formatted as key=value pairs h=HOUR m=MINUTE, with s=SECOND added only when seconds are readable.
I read h=8 m=16
